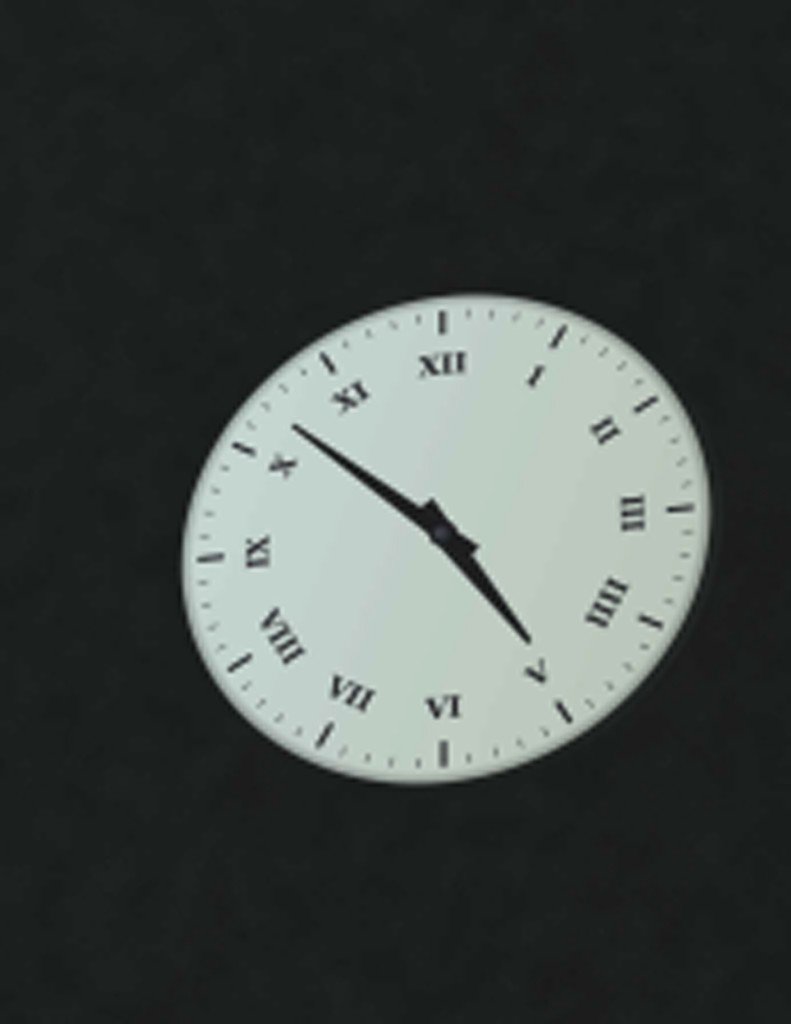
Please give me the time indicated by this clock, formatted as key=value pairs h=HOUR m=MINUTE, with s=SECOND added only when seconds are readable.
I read h=4 m=52
